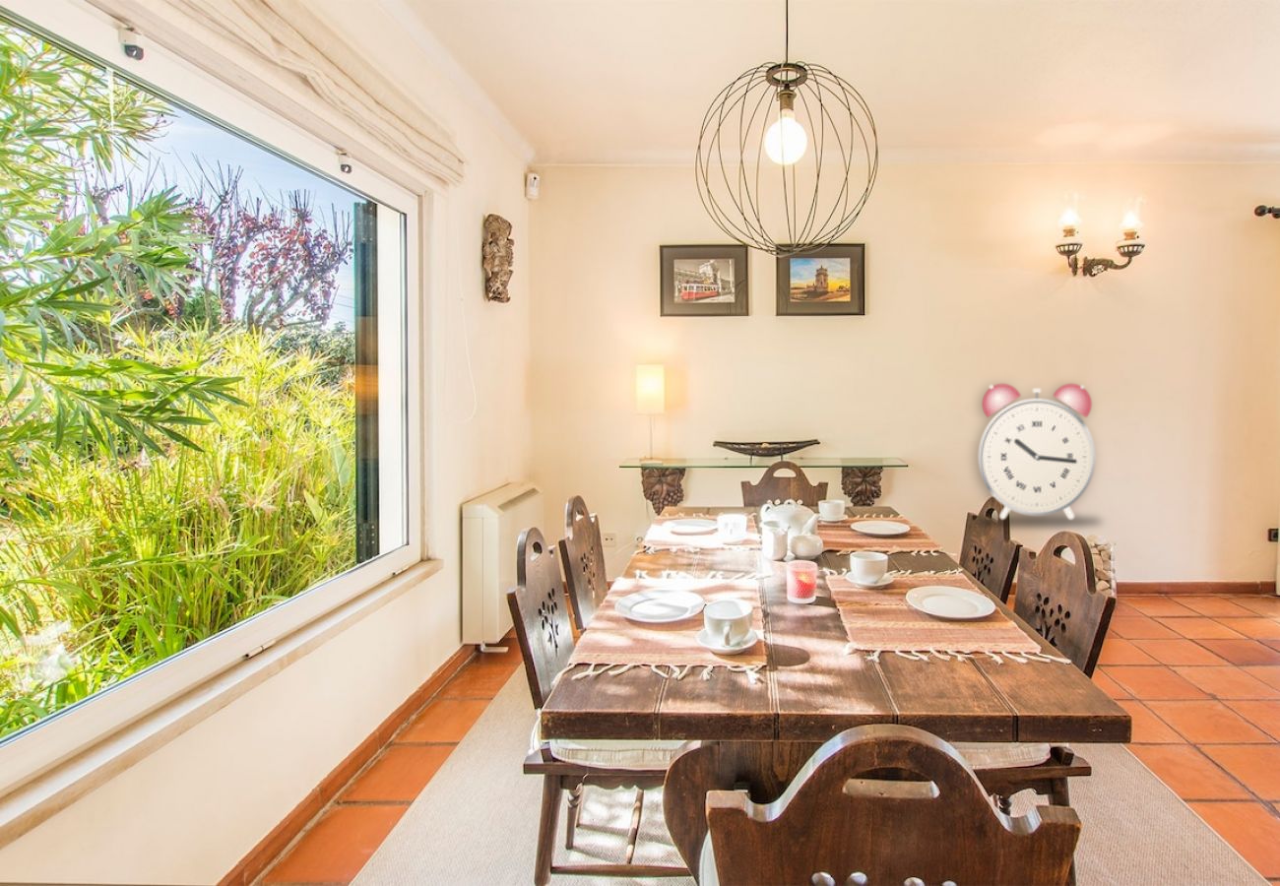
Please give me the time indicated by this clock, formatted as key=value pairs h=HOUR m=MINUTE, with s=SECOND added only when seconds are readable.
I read h=10 m=16
